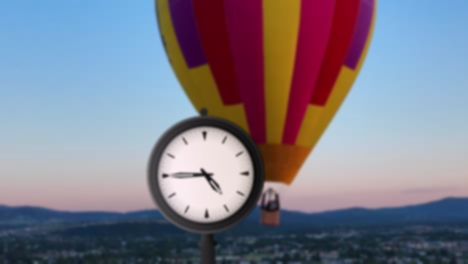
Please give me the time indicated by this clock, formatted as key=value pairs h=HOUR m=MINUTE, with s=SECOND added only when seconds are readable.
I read h=4 m=45
